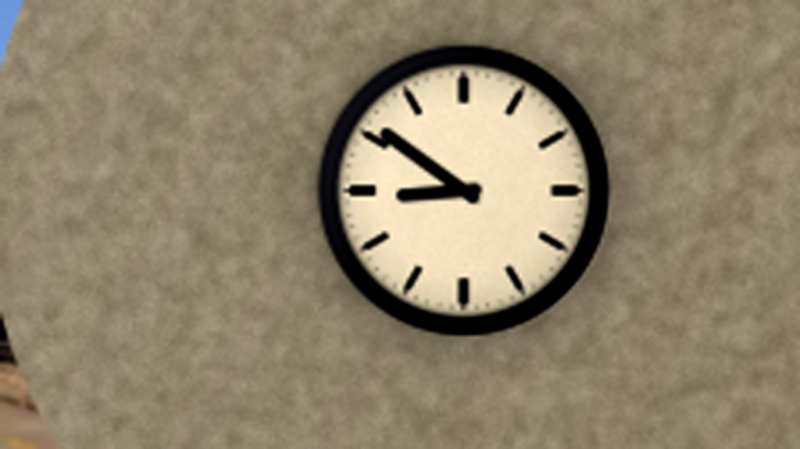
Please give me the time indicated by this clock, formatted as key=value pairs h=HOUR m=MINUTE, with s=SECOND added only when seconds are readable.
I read h=8 m=51
